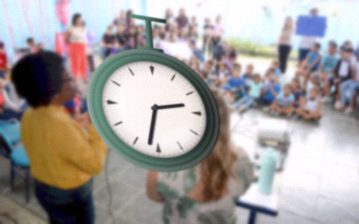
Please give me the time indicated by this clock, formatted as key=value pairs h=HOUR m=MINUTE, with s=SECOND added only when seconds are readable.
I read h=2 m=32
